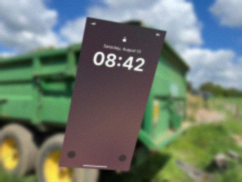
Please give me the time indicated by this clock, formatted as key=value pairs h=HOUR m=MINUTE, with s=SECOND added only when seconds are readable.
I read h=8 m=42
